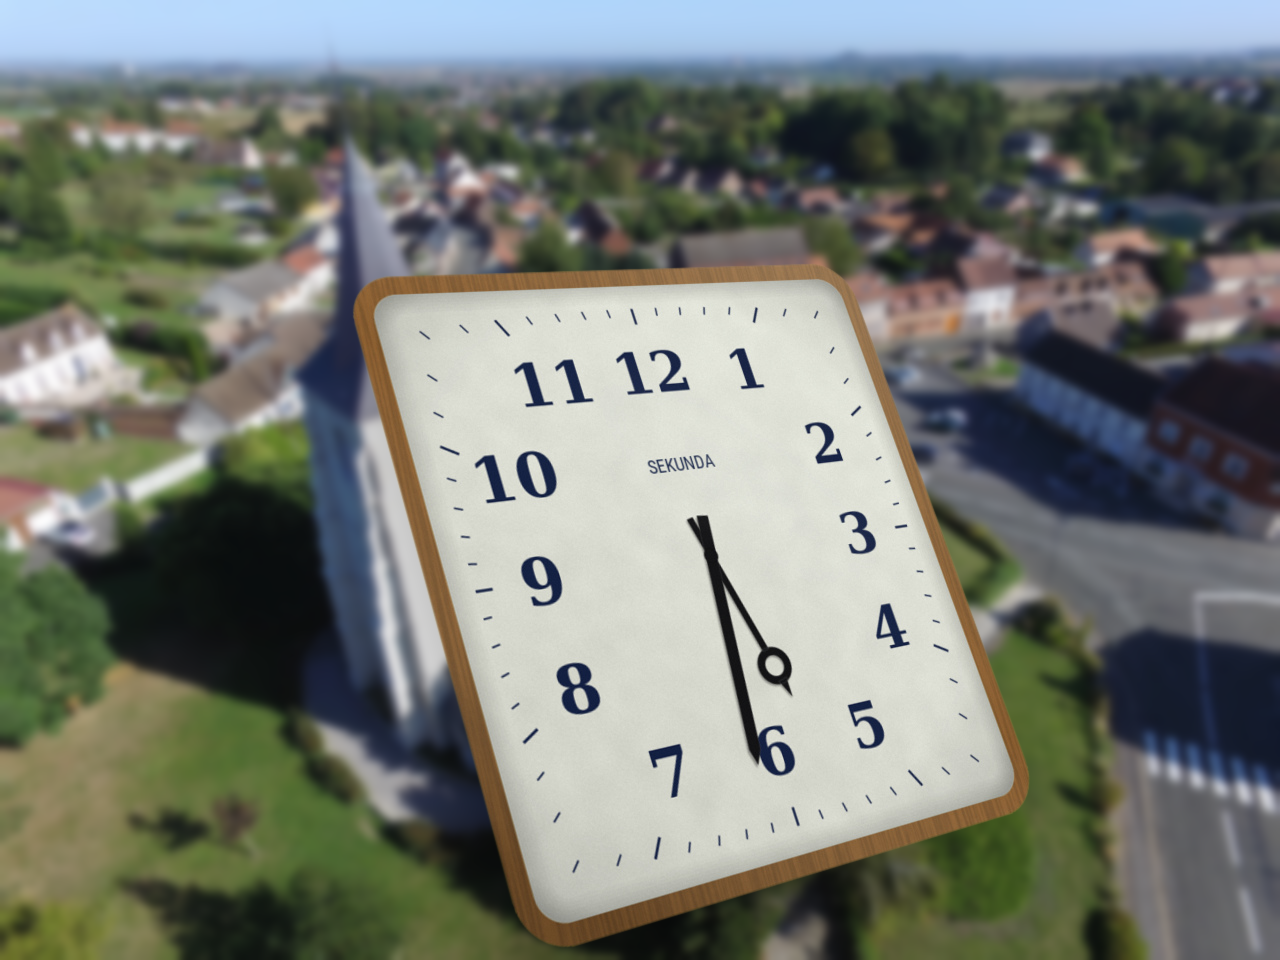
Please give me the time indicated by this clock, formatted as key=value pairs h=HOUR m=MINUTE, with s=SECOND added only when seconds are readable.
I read h=5 m=31
